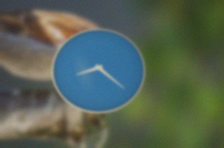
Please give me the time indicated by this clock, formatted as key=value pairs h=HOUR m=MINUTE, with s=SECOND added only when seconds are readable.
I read h=8 m=22
